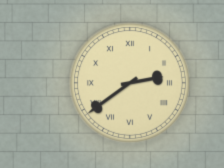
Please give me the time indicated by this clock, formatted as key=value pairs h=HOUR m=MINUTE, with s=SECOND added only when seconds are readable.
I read h=2 m=39
